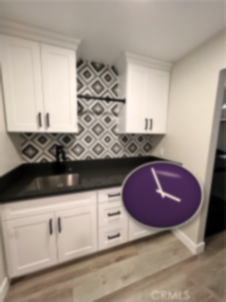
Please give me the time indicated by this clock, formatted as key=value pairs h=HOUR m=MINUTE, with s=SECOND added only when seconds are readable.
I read h=3 m=57
